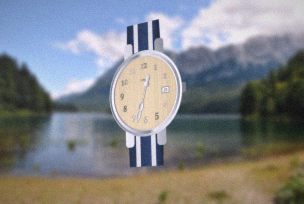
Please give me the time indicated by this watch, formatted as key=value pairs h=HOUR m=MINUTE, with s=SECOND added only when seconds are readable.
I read h=12 m=33
